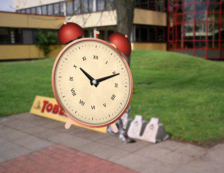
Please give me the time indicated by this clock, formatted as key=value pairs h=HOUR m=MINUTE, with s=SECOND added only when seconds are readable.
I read h=10 m=11
